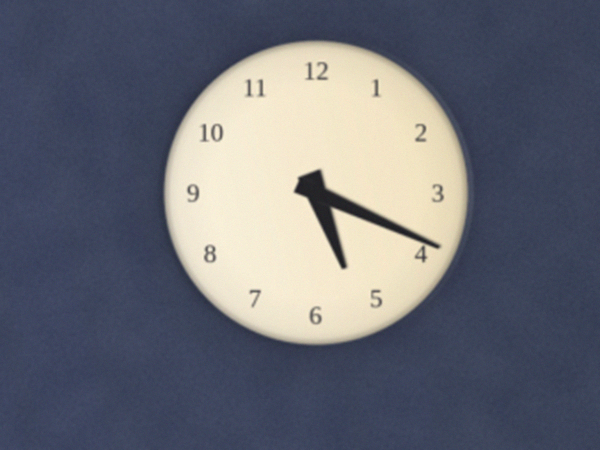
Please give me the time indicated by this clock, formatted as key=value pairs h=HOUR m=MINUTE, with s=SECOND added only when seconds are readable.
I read h=5 m=19
